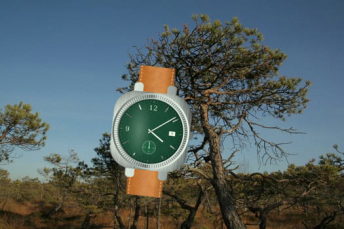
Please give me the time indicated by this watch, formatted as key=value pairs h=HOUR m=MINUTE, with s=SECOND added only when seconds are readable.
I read h=4 m=9
